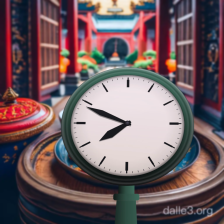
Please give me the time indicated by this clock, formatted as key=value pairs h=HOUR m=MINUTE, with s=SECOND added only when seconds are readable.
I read h=7 m=49
